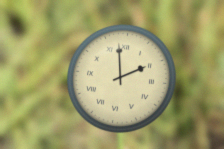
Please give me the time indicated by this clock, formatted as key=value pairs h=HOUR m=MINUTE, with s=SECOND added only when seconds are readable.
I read h=1 m=58
